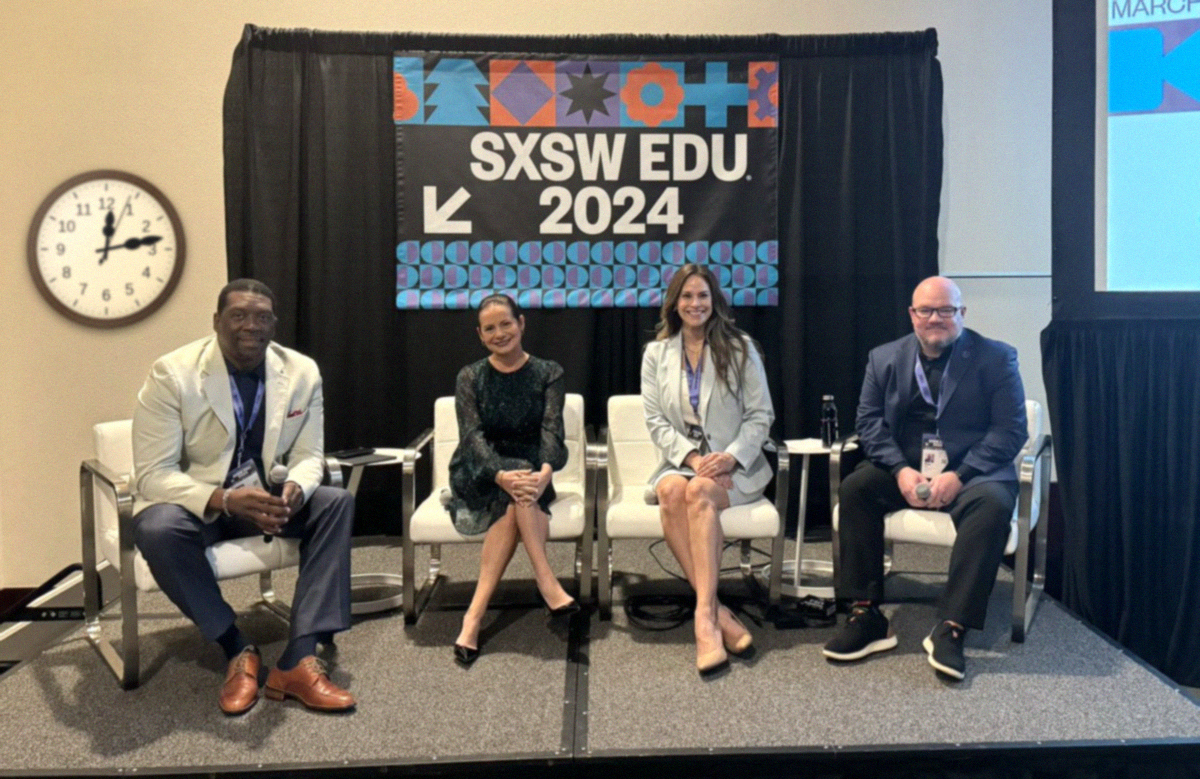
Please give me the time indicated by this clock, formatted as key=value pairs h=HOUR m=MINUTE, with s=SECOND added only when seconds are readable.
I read h=12 m=13 s=4
